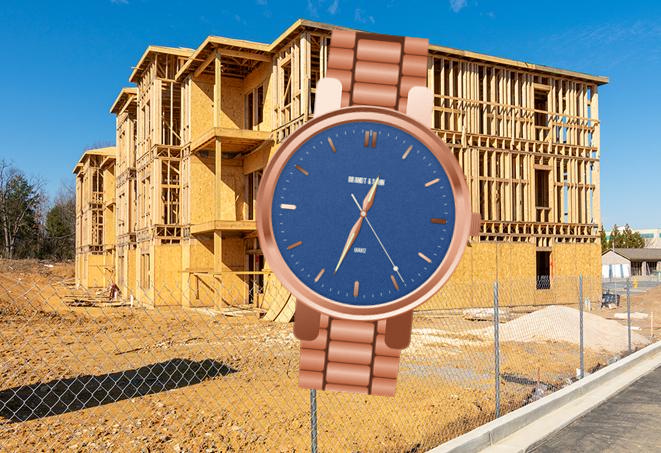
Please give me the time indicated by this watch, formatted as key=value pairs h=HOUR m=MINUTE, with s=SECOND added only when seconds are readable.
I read h=12 m=33 s=24
